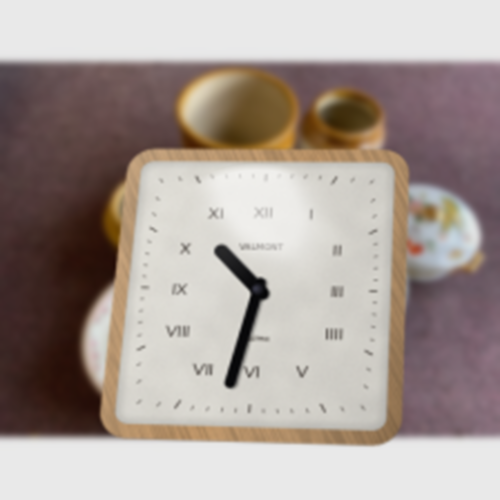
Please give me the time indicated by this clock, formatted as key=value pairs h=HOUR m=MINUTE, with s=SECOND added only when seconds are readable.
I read h=10 m=32
